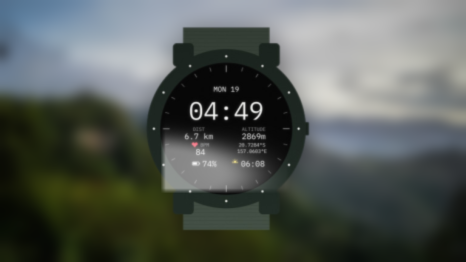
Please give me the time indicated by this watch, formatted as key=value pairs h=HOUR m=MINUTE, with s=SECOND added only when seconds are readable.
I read h=4 m=49
